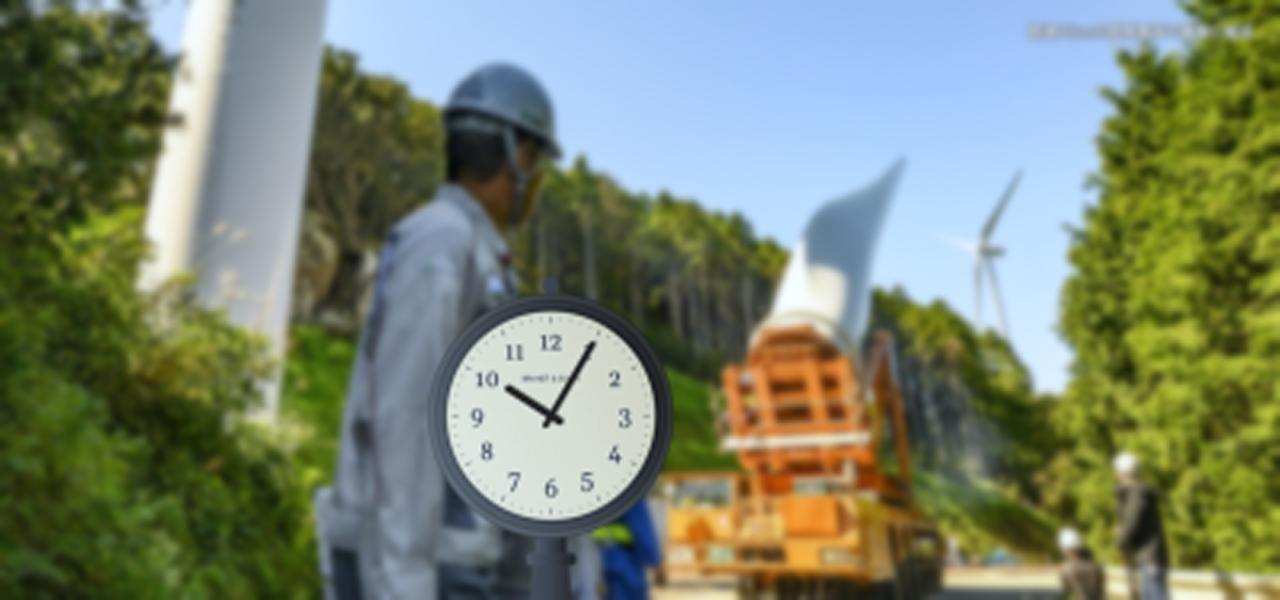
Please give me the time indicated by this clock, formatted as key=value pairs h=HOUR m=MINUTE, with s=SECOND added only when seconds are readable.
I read h=10 m=5
